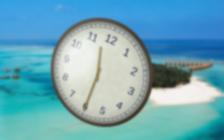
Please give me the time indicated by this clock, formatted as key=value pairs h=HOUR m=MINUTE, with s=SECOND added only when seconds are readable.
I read h=11 m=30
